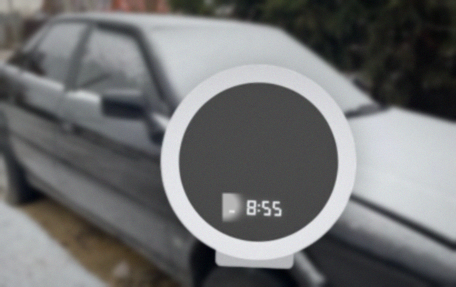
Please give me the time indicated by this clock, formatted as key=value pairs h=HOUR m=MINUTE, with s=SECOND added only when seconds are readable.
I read h=8 m=55
